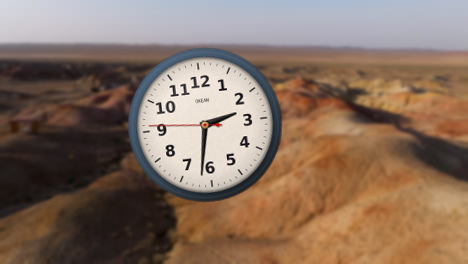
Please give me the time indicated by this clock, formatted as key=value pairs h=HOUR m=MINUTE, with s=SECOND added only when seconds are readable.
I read h=2 m=31 s=46
